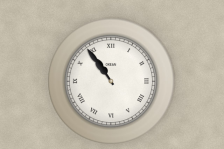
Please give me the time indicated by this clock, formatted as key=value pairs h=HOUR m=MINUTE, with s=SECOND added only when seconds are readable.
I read h=10 m=54
